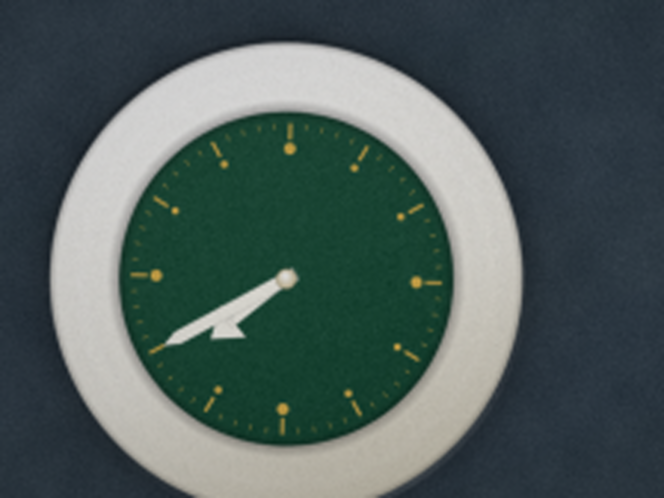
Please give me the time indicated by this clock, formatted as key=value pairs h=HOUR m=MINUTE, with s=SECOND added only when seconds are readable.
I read h=7 m=40
